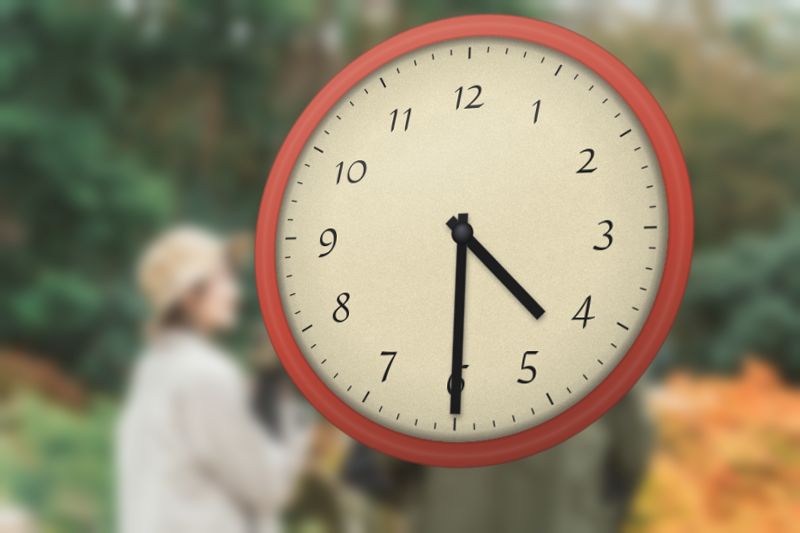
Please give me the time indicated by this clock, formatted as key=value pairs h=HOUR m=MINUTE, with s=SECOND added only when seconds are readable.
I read h=4 m=30
